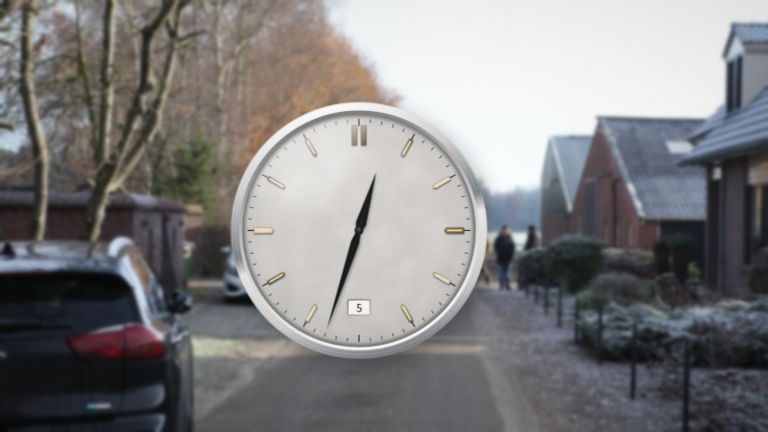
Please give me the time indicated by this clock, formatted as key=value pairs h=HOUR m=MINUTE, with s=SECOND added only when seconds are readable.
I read h=12 m=33
